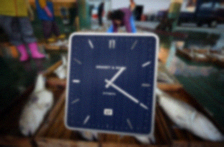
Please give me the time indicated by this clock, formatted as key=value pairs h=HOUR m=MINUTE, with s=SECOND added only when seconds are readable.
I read h=1 m=20
